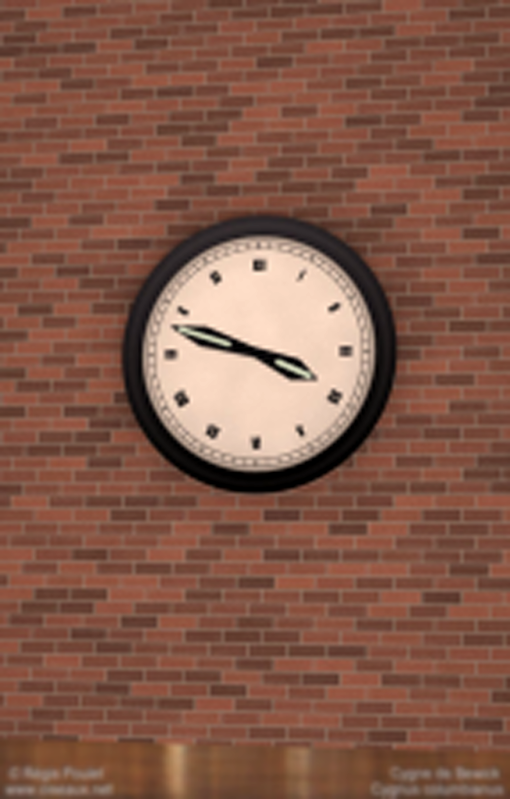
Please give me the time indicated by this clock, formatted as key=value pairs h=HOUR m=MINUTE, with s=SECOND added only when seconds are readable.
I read h=3 m=48
